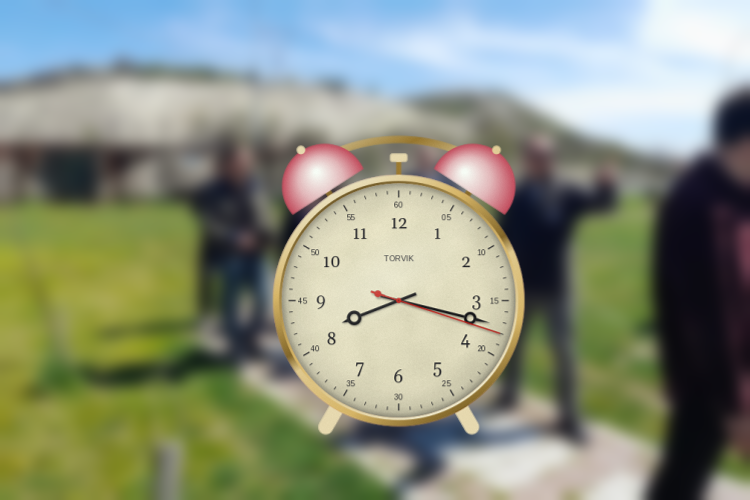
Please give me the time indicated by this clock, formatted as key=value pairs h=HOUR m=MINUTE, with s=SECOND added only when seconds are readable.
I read h=8 m=17 s=18
